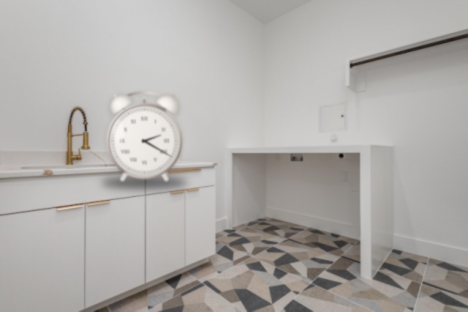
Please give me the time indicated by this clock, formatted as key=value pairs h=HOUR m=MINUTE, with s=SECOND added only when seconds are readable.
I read h=2 m=20
